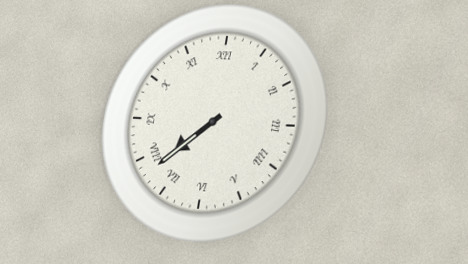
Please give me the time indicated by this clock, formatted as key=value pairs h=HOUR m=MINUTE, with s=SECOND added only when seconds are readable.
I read h=7 m=38
